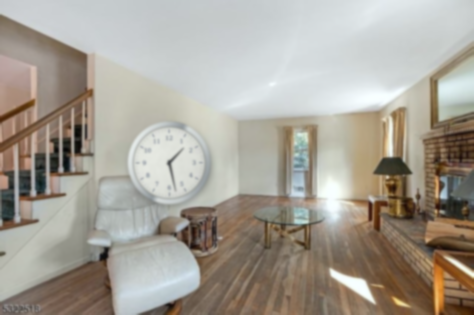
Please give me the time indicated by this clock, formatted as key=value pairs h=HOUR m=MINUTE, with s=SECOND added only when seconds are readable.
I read h=1 m=28
